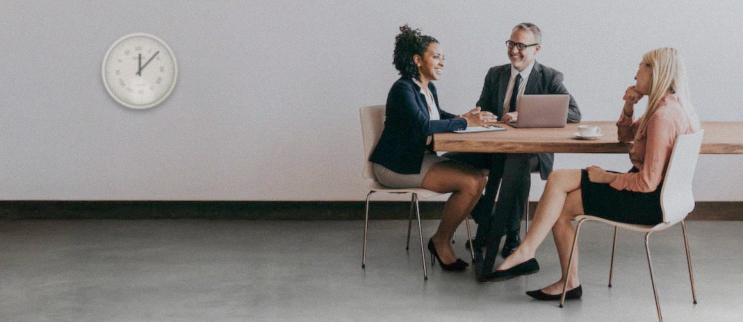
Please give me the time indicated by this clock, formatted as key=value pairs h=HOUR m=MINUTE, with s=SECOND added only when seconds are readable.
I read h=12 m=8
